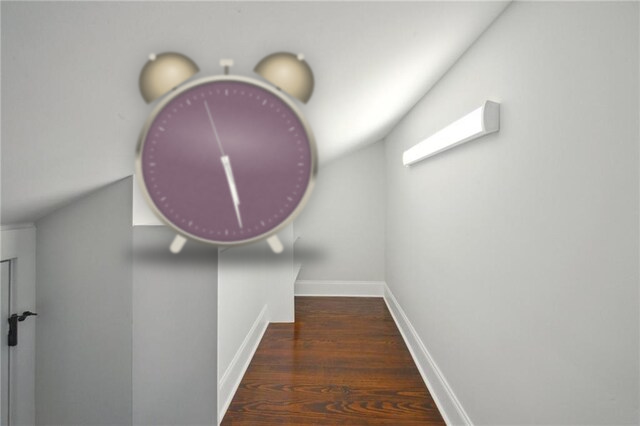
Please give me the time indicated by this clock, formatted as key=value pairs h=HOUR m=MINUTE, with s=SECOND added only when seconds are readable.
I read h=5 m=27 s=57
